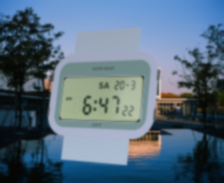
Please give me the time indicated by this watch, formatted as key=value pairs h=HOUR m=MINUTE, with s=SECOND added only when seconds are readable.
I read h=6 m=47
